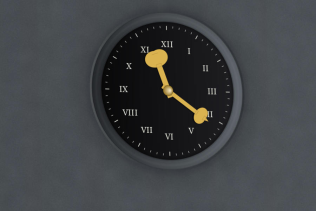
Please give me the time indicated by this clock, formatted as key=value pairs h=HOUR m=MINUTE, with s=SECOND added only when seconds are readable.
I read h=11 m=21
